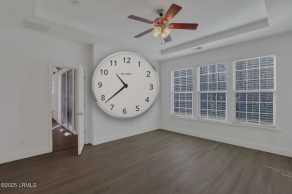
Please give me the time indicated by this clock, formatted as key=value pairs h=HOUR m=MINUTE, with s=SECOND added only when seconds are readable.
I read h=10 m=38
